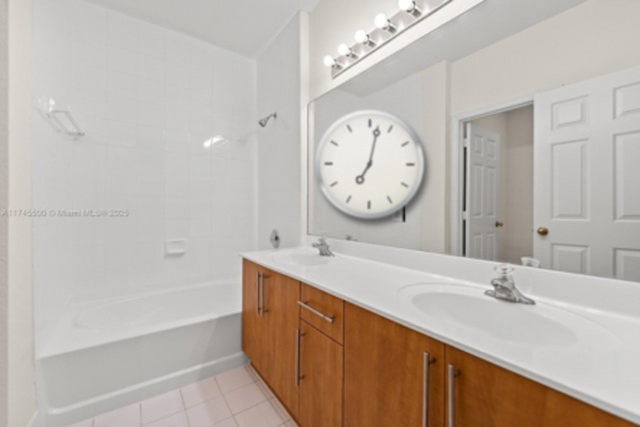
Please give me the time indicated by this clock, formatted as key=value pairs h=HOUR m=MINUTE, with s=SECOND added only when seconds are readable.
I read h=7 m=2
